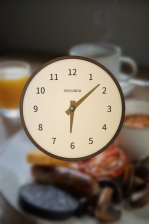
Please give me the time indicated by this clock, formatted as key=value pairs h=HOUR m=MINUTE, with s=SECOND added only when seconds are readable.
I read h=6 m=8
